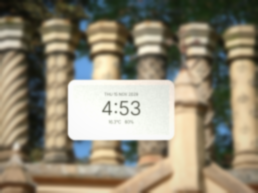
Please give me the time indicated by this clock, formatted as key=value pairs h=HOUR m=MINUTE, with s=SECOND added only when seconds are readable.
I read h=4 m=53
